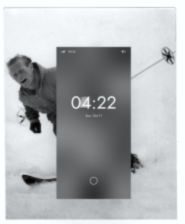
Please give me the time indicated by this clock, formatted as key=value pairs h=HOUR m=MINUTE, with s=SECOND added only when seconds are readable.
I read h=4 m=22
